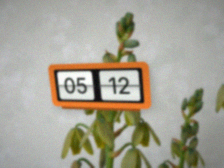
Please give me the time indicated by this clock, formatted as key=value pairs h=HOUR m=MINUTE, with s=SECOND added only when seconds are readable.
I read h=5 m=12
